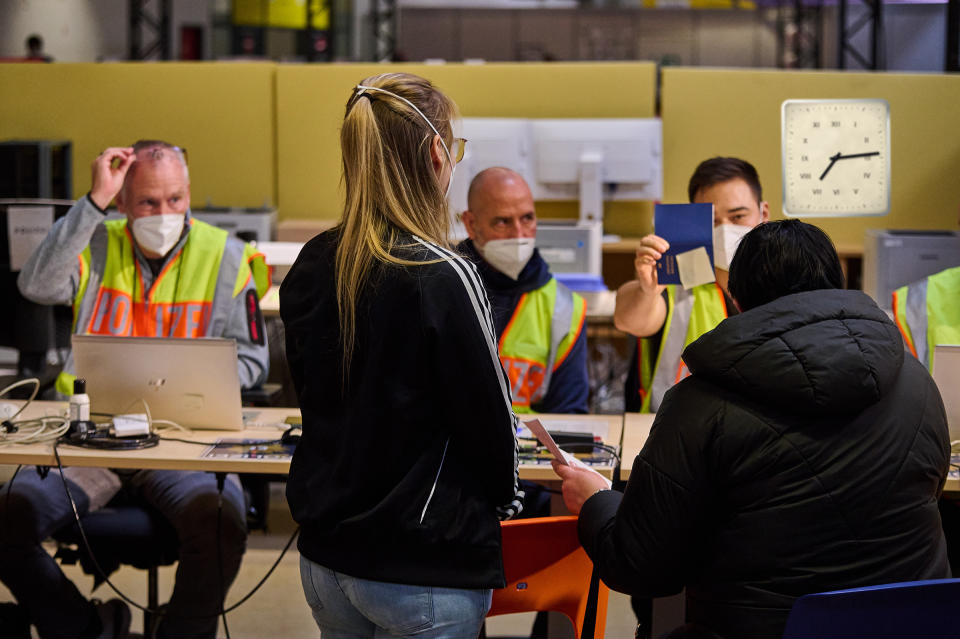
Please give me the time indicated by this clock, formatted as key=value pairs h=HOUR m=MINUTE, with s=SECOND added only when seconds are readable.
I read h=7 m=14
